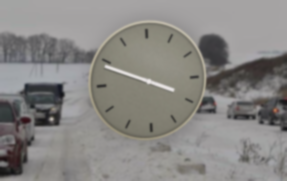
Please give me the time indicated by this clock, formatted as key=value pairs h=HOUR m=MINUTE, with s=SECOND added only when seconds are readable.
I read h=3 m=49
